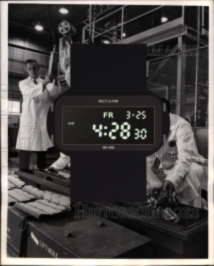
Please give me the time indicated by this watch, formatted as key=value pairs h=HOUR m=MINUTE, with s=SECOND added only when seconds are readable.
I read h=4 m=28 s=30
